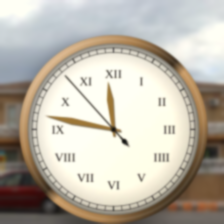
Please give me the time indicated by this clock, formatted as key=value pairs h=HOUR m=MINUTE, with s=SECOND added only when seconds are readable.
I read h=11 m=46 s=53
